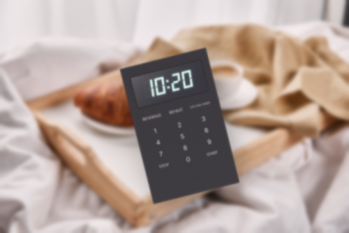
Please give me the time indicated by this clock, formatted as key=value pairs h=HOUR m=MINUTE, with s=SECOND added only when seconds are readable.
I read h=10 m=20
